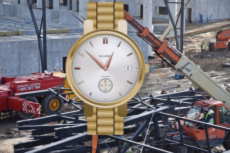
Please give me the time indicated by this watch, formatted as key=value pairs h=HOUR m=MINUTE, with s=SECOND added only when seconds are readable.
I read h=12 m=52
